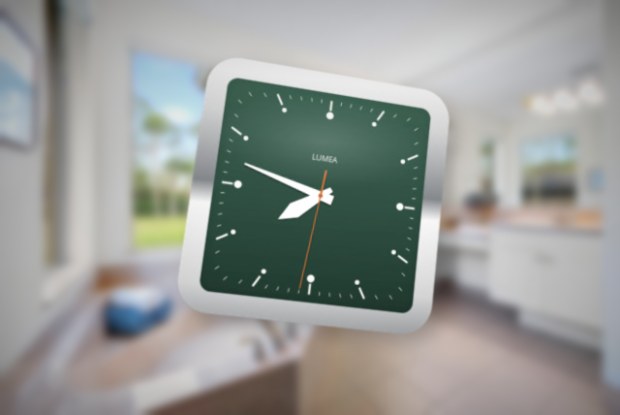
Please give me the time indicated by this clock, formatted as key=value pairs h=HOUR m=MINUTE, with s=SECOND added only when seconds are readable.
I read h=7 m=47 s=31
